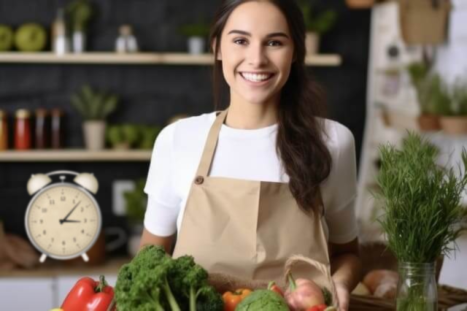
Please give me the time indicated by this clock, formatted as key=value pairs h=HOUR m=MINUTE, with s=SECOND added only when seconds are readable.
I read h=3 m=7
